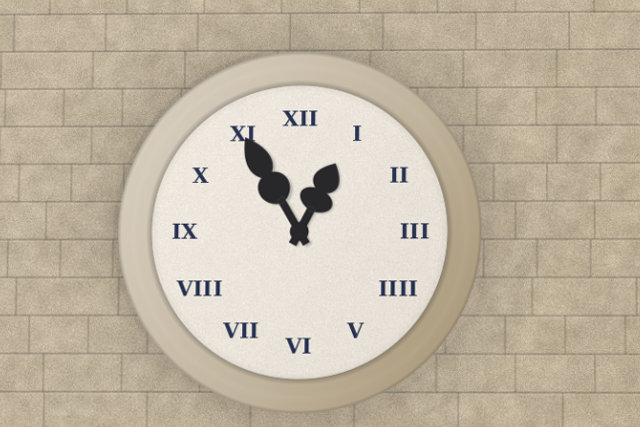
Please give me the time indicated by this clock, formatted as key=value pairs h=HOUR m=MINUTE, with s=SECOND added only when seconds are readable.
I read h=12 m=55
